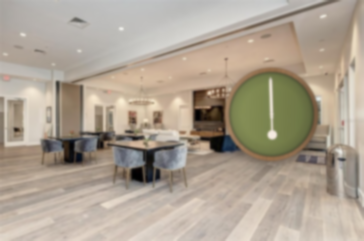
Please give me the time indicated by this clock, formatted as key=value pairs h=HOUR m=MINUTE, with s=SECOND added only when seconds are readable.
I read h=6 m=0
